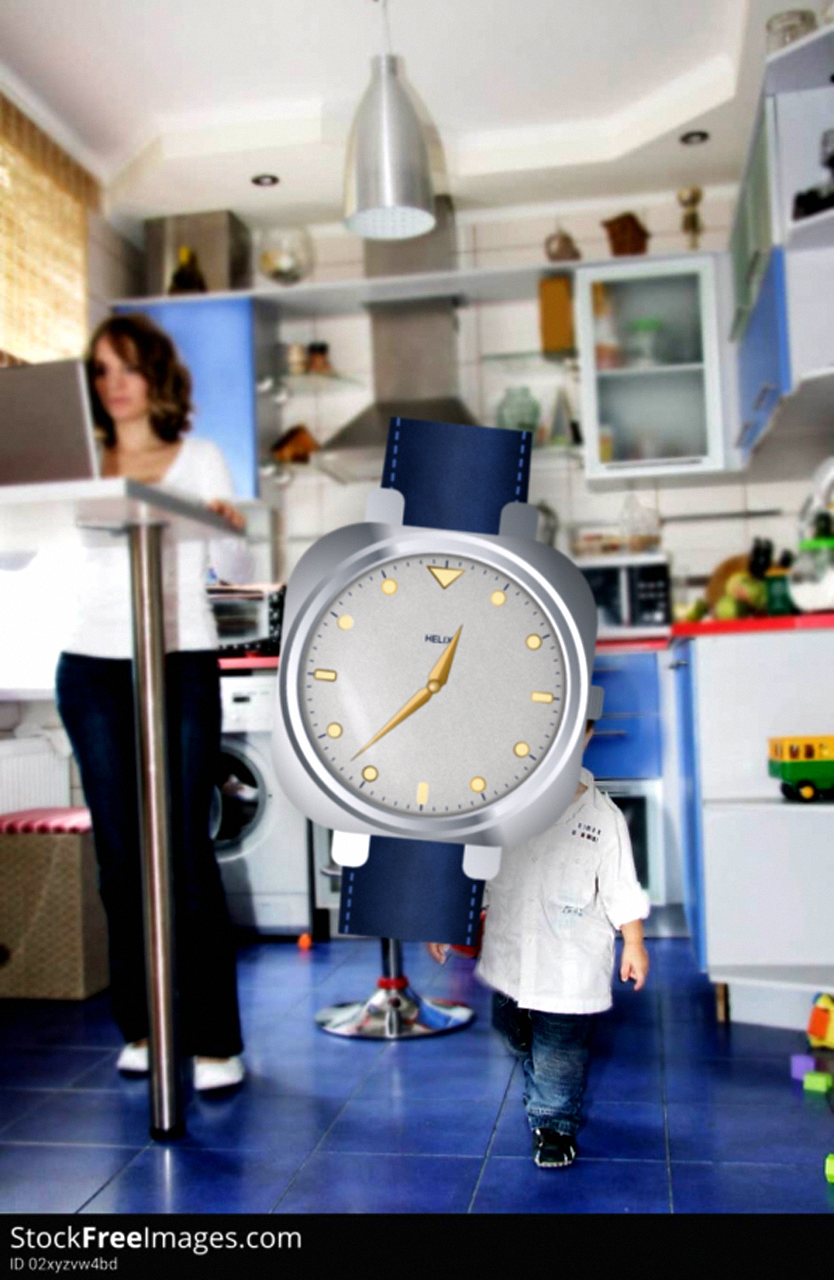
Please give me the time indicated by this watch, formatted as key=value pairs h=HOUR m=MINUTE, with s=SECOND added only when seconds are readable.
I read h=12 m=37
